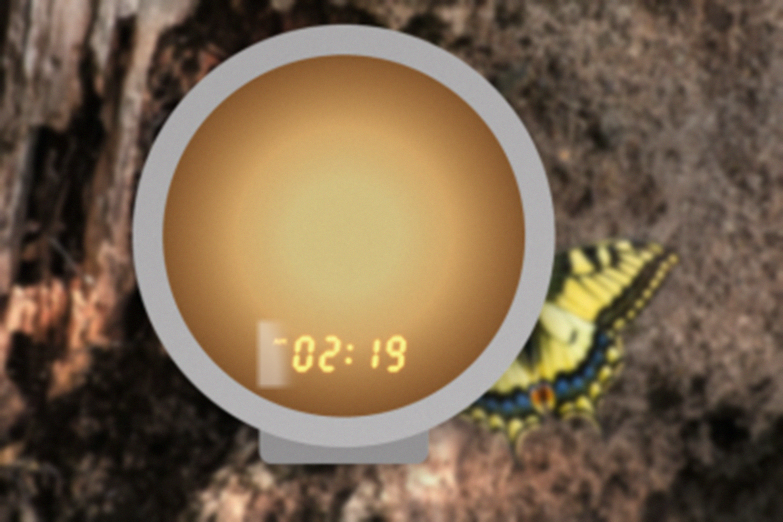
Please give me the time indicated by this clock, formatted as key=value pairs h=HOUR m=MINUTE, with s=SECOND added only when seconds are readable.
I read h=2 m=19
